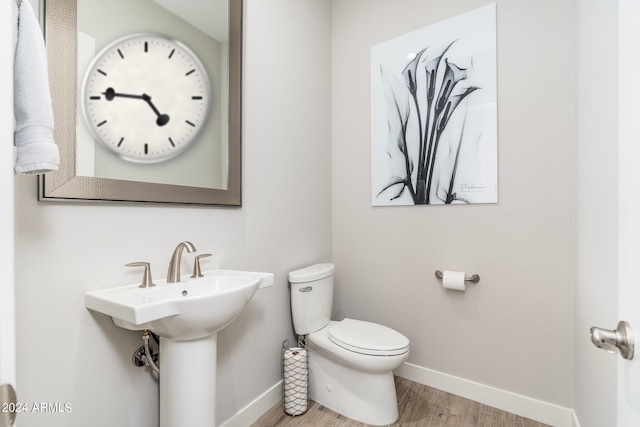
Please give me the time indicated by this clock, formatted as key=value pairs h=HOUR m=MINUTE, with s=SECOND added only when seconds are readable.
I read h=4 m=46
